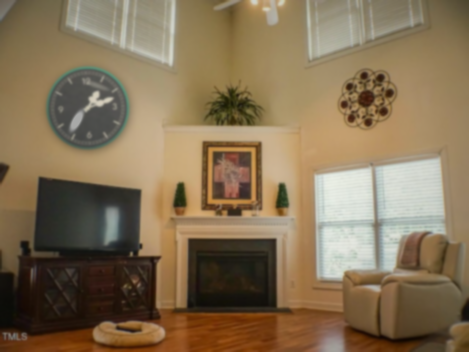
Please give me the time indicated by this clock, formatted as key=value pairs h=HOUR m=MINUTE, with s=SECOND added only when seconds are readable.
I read h=1 m=12
